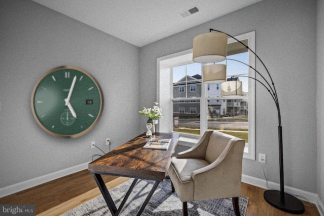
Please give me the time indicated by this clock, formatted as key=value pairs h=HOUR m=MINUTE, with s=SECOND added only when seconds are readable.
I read h=5 m=3
